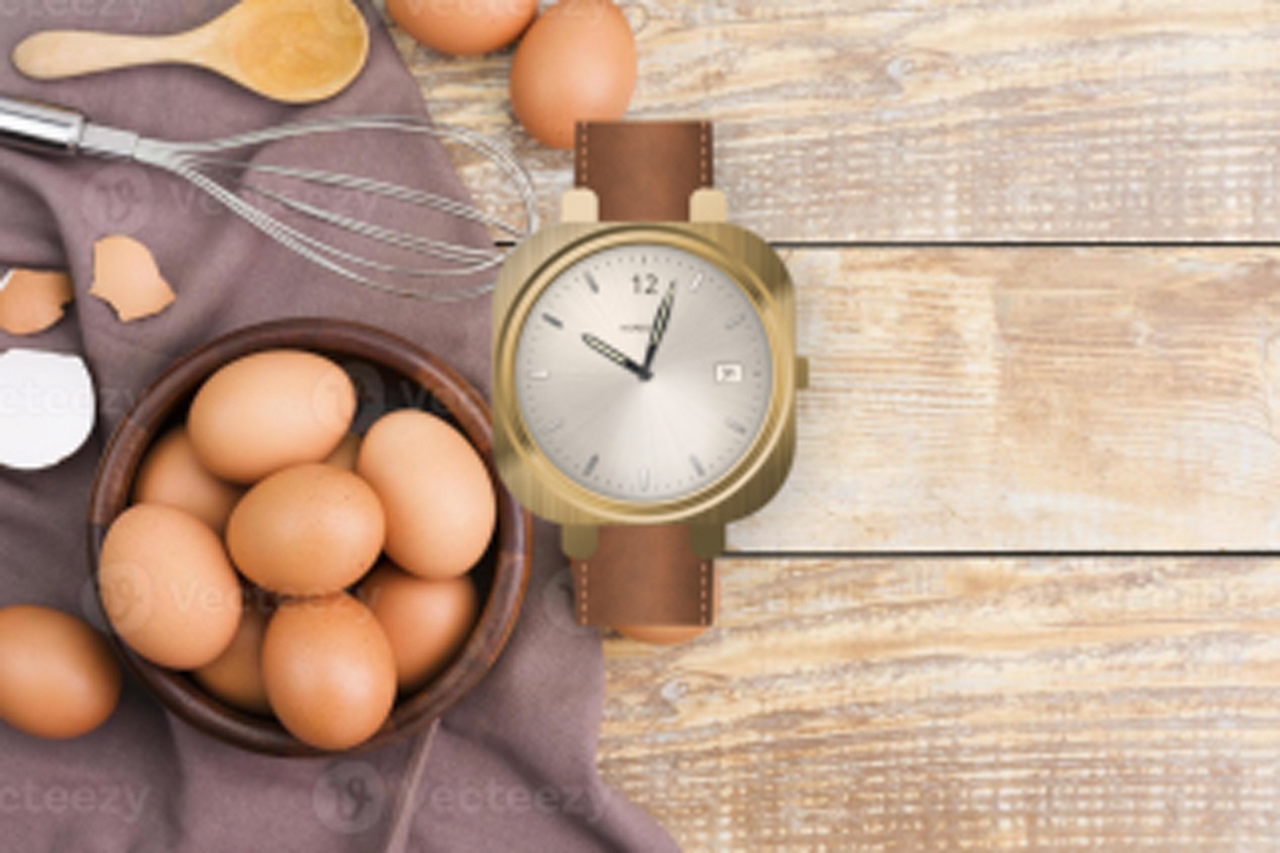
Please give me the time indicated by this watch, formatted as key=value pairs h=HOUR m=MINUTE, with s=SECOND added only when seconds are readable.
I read h=10 m=3
